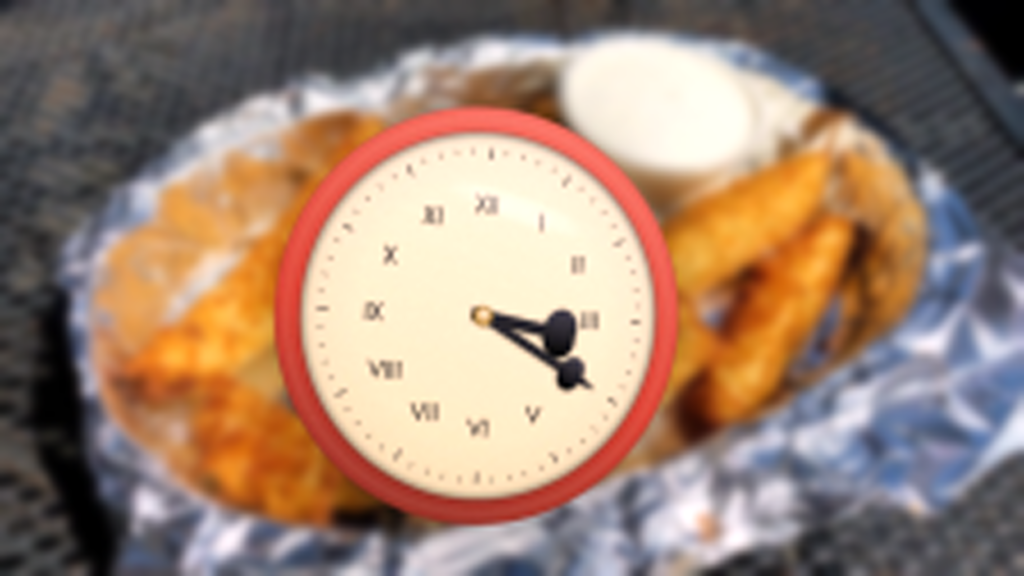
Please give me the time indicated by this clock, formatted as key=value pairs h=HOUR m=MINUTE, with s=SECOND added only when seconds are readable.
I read h=3 m=20
